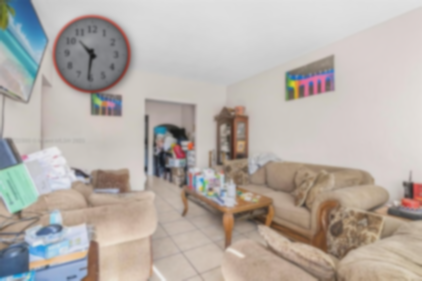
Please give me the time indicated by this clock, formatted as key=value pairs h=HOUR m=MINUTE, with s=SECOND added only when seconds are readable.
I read h=10 m=31
